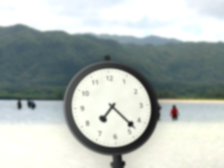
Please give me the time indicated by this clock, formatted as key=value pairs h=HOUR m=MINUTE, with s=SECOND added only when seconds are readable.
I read h=7 m=23
